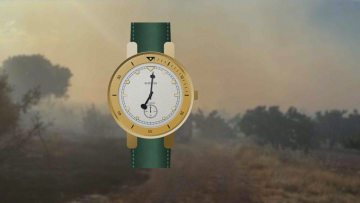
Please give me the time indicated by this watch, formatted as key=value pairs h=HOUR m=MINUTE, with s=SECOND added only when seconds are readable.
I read h=7 m=1
